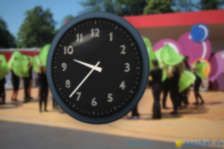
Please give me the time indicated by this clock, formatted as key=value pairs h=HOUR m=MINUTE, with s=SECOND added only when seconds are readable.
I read h=9 m=37
